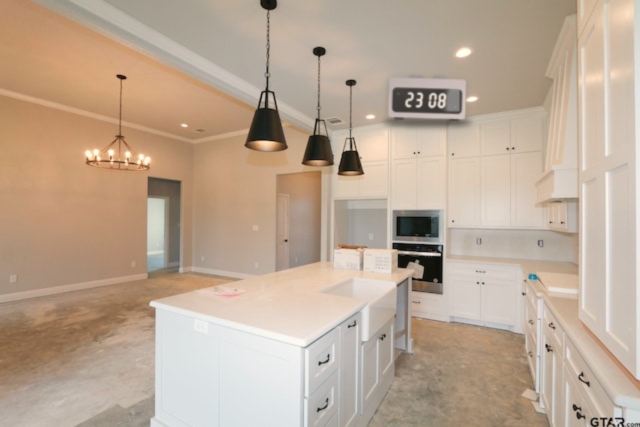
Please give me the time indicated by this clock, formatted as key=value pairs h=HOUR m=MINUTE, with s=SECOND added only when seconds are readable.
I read h=23 m=8
